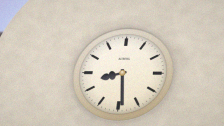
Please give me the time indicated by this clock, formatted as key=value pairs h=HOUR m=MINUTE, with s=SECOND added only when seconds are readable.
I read h=8 m=29
